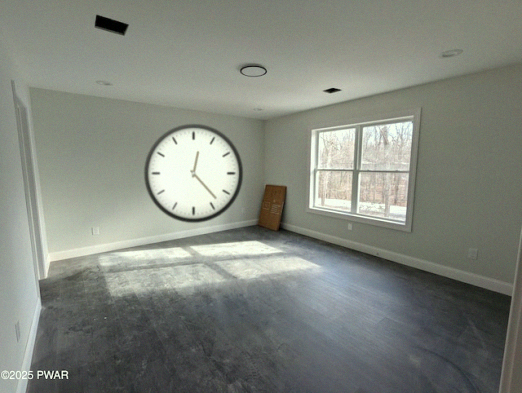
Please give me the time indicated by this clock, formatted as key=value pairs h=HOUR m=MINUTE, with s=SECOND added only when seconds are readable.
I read h=12 m=23
